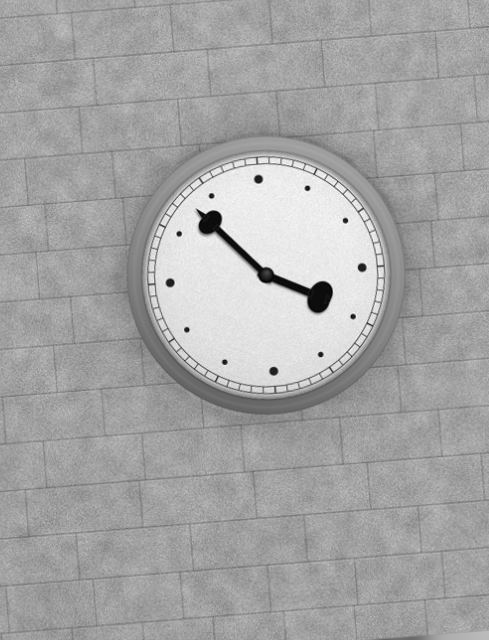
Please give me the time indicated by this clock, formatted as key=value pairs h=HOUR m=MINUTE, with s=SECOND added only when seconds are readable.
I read h=3 m=53
